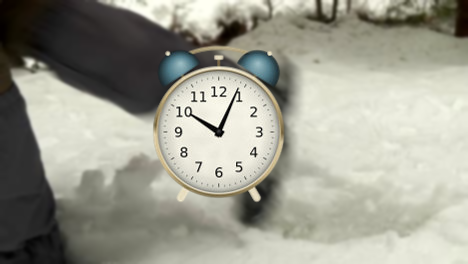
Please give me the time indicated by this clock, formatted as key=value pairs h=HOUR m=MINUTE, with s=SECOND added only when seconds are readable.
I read h=10 m=4
